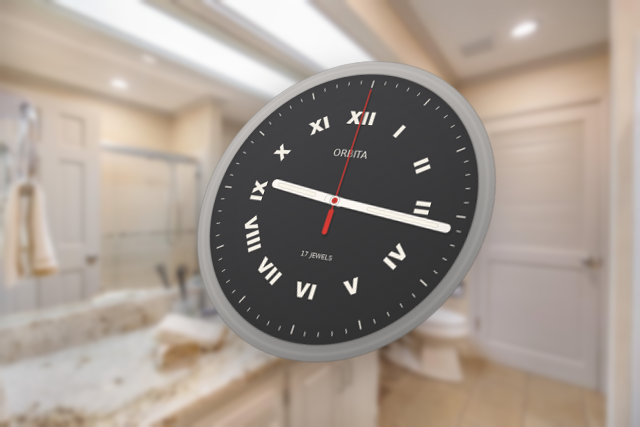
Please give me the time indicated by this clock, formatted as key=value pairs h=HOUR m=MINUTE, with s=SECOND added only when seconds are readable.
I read h=9 m=16 s=0
